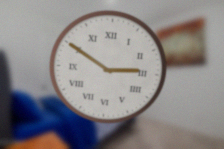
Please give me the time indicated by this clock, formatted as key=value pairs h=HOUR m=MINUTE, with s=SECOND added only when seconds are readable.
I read h=2 m=50
